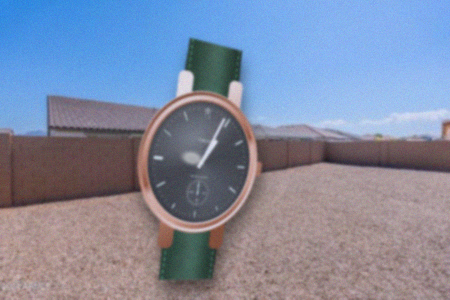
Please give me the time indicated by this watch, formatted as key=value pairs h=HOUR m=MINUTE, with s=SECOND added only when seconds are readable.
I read h=1 m=4
